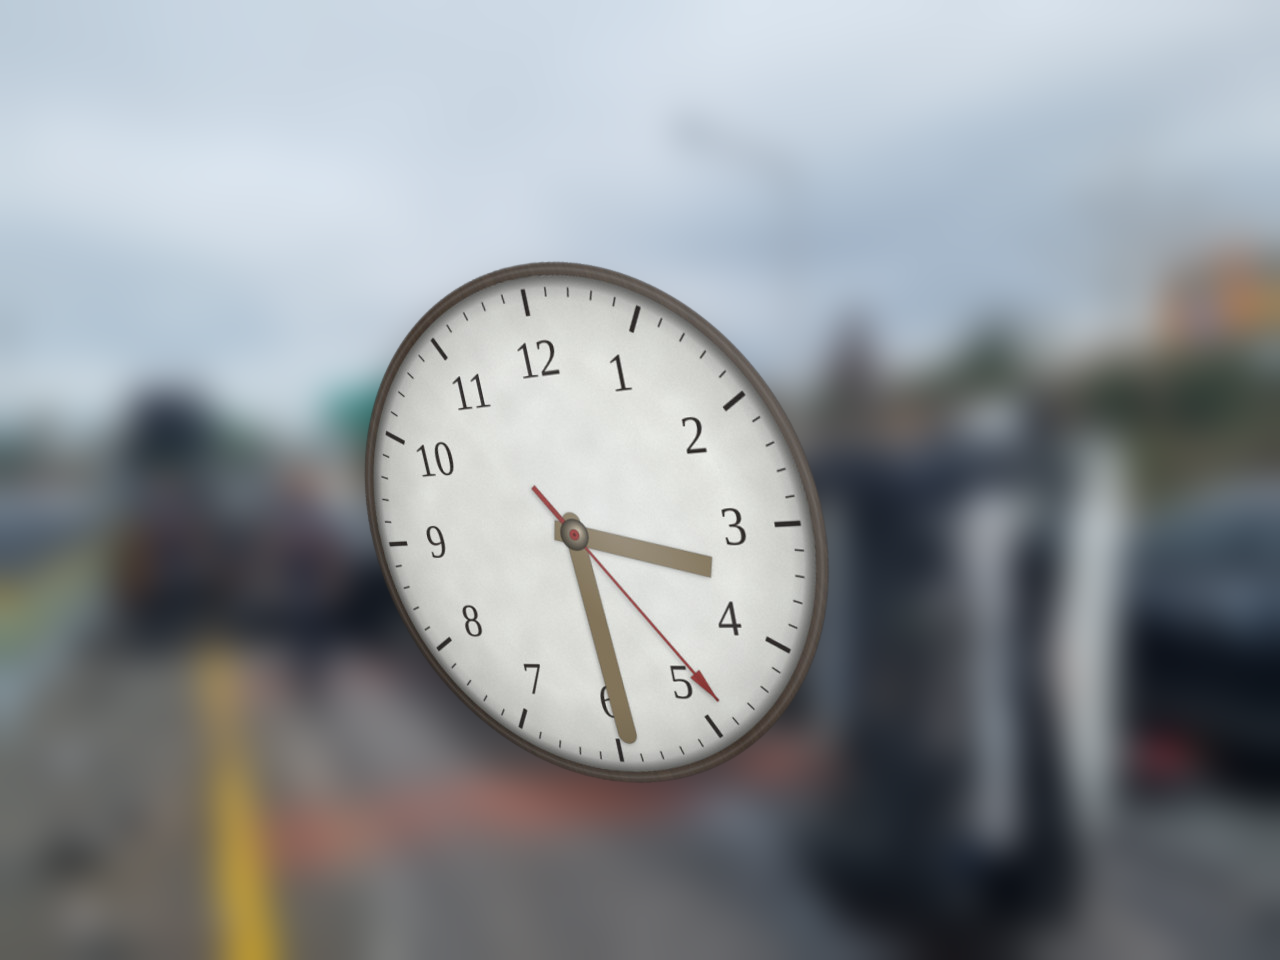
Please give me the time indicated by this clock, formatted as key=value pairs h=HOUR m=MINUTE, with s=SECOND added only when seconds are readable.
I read h=3 m=29 s=24
